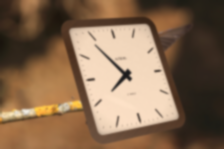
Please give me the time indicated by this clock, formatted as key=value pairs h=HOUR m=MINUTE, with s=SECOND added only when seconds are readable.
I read h=7 m=54
